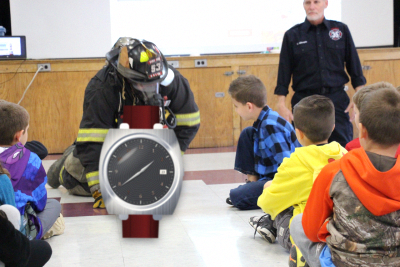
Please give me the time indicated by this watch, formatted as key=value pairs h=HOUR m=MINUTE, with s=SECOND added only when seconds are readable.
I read h=1 m=39
